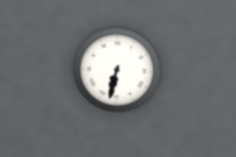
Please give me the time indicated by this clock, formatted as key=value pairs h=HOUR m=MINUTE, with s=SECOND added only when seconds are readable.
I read h=6 m=32
